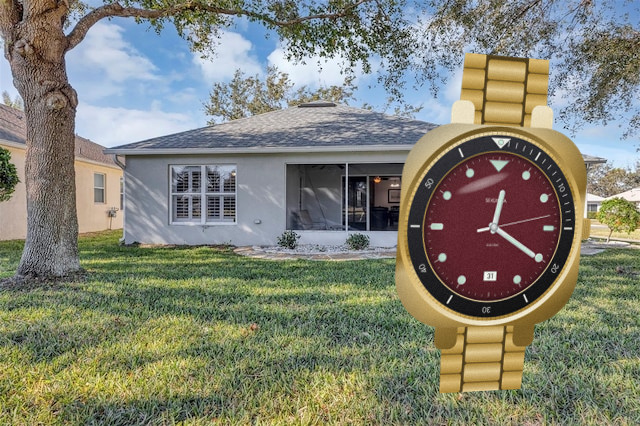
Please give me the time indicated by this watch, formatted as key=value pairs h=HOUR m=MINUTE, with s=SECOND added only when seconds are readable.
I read h=12 m=20 s=13
